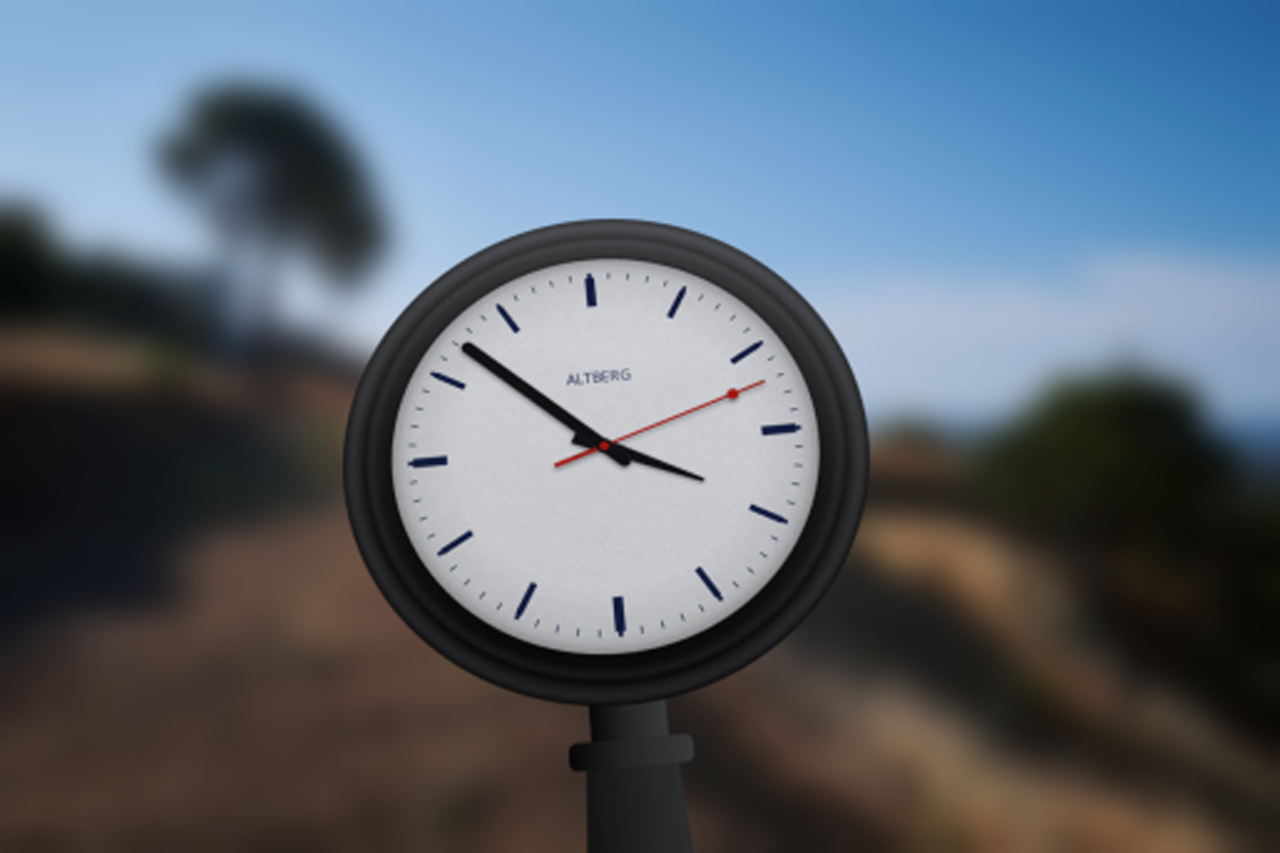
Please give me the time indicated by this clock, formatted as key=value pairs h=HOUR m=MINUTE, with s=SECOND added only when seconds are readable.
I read h=3 m=52 s=12
